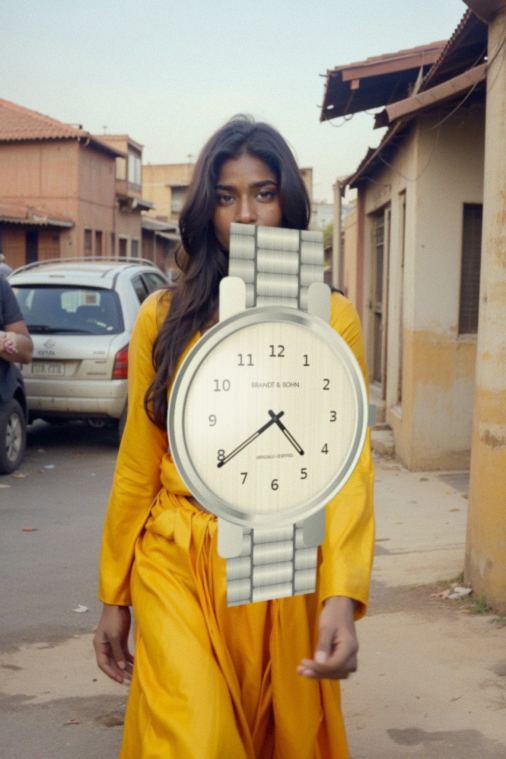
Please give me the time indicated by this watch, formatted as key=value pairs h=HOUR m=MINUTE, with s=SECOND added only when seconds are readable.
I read h=4 m=39
